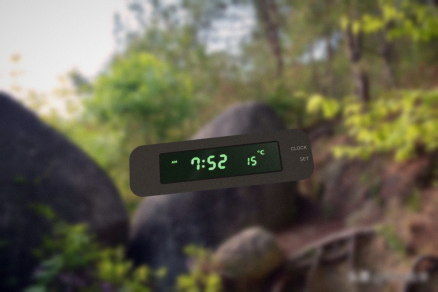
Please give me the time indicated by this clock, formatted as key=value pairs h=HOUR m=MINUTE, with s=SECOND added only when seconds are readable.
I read h=7 m=52
